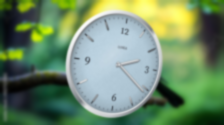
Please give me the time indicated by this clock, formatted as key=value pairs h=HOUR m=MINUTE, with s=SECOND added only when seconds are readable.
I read h=2 m=21
